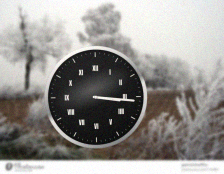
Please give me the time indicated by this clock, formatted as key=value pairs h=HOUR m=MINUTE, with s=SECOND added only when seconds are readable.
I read h=3 m=16
